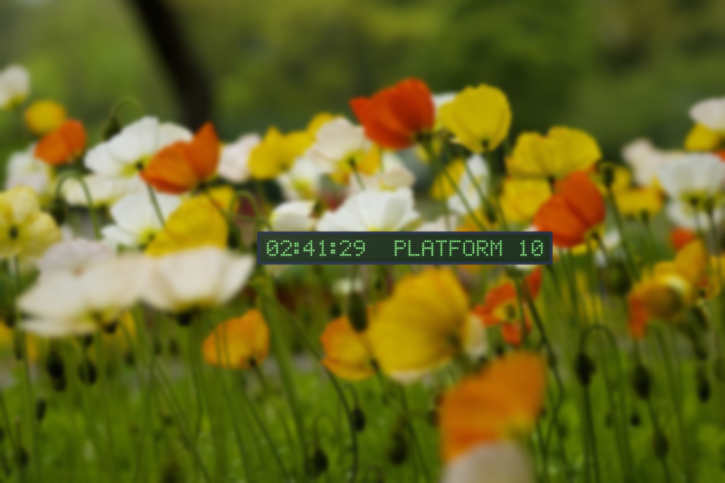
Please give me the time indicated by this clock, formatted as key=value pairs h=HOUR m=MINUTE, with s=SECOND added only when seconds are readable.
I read h=2 m=41 s=29
